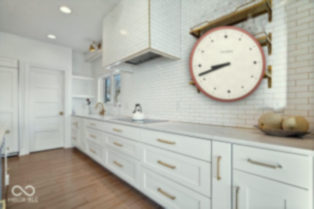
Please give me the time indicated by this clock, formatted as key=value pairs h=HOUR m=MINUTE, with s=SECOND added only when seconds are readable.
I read h=8 m=42
